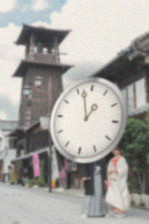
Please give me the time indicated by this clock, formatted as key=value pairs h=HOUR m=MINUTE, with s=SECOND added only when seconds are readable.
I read h=12 m=57
